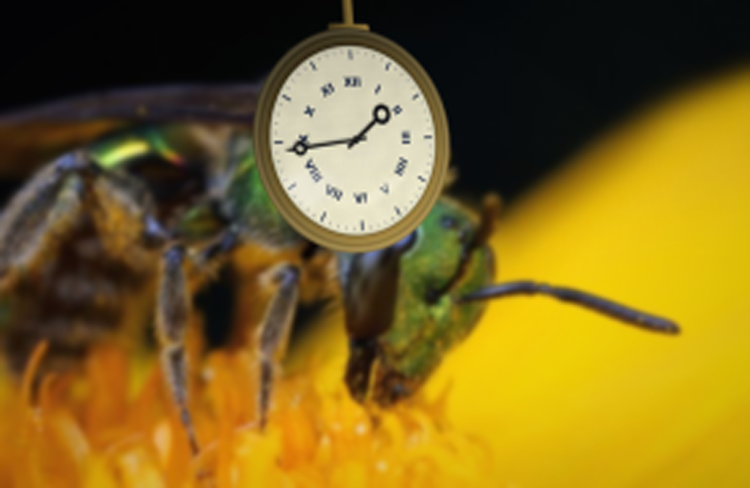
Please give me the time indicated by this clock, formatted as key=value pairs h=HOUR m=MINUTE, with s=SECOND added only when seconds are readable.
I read h=1 m=44
